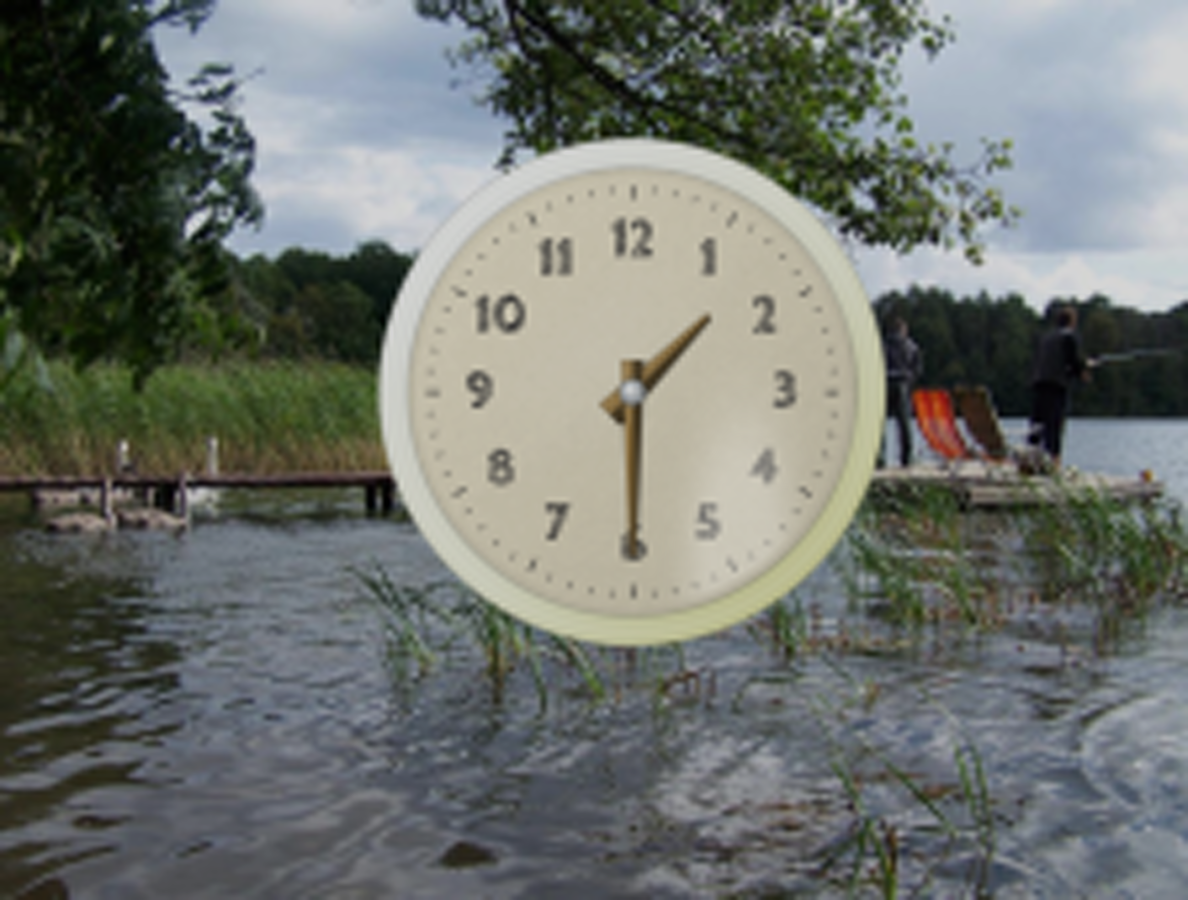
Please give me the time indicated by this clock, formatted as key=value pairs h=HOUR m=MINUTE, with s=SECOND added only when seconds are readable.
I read h=1 m=30
